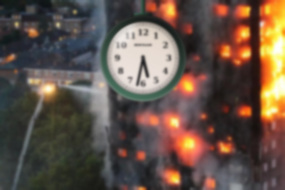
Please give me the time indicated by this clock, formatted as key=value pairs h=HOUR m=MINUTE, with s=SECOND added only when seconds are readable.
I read h=5 m=32
